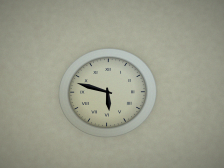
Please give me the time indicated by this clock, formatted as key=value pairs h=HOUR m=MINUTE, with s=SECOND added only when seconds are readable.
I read h=5 m=48
